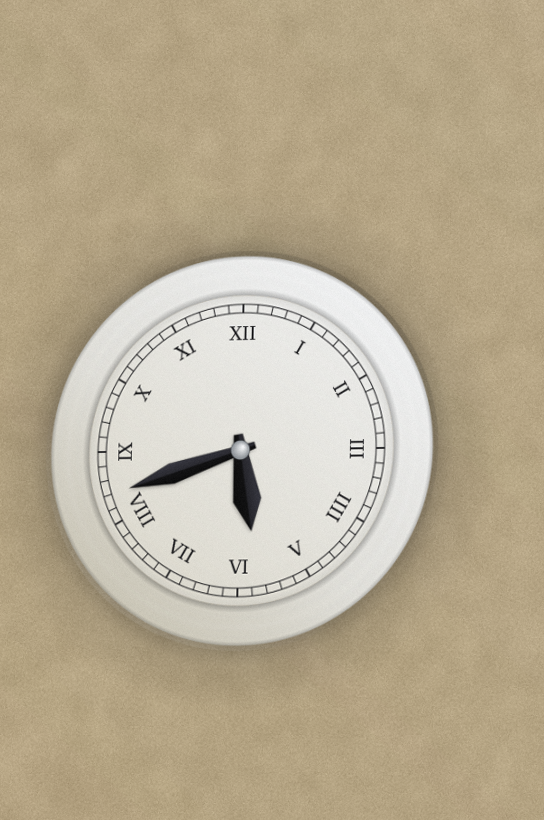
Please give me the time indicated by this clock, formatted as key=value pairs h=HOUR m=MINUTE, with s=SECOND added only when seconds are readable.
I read h=5 m=42
